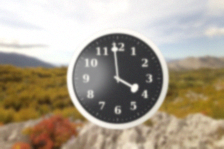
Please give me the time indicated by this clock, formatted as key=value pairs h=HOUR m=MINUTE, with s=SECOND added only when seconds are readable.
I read h=3 m=59
